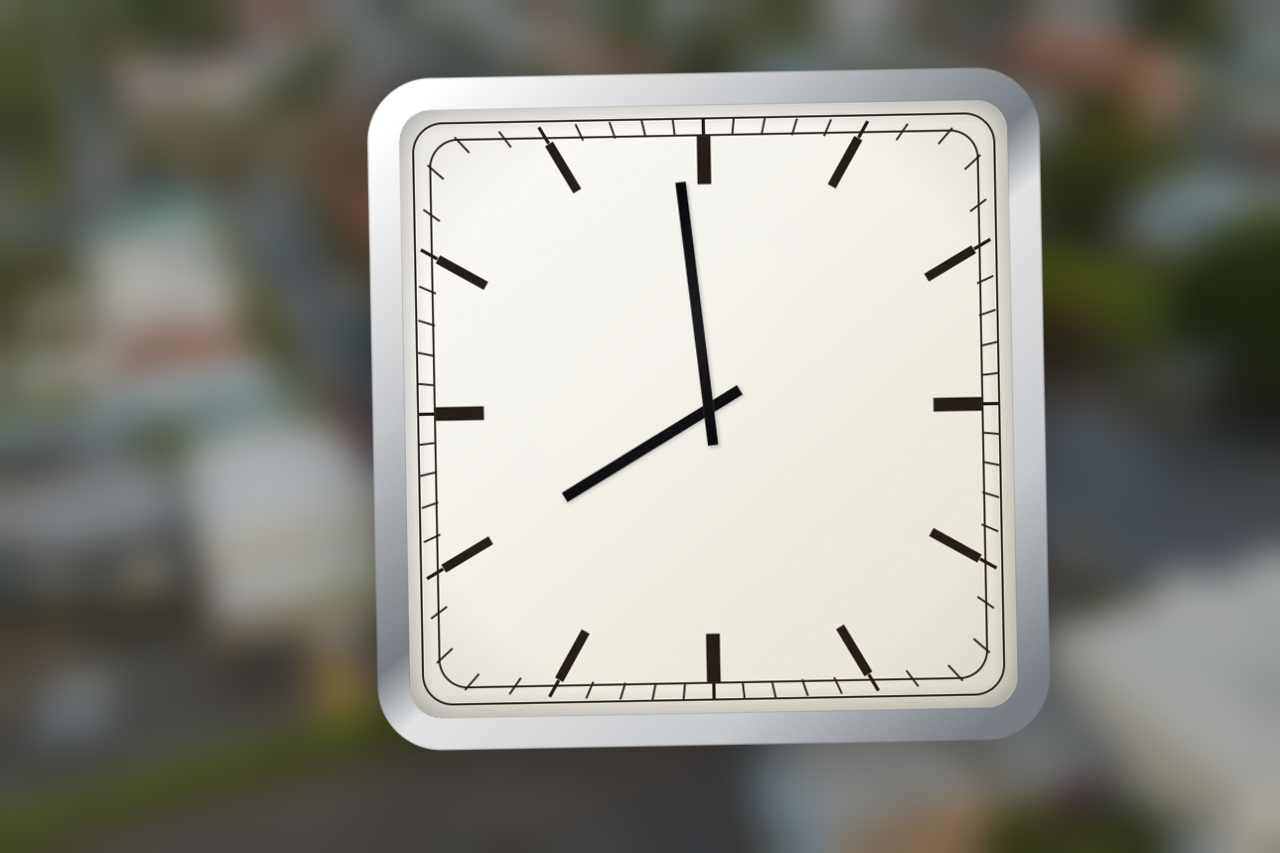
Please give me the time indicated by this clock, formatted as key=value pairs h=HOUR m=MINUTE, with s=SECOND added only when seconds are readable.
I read h=7 m=59
